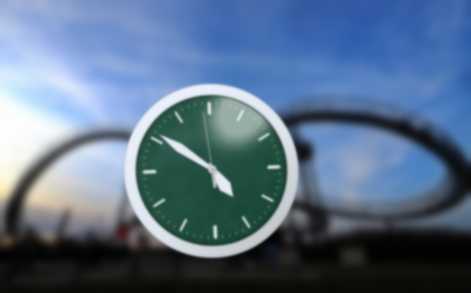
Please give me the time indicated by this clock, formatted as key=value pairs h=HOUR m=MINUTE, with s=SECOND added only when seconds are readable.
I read h=4 m=50 s=59
